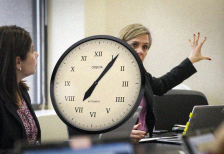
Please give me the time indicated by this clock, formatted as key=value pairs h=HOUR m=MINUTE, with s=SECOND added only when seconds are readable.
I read h=7 m=6
